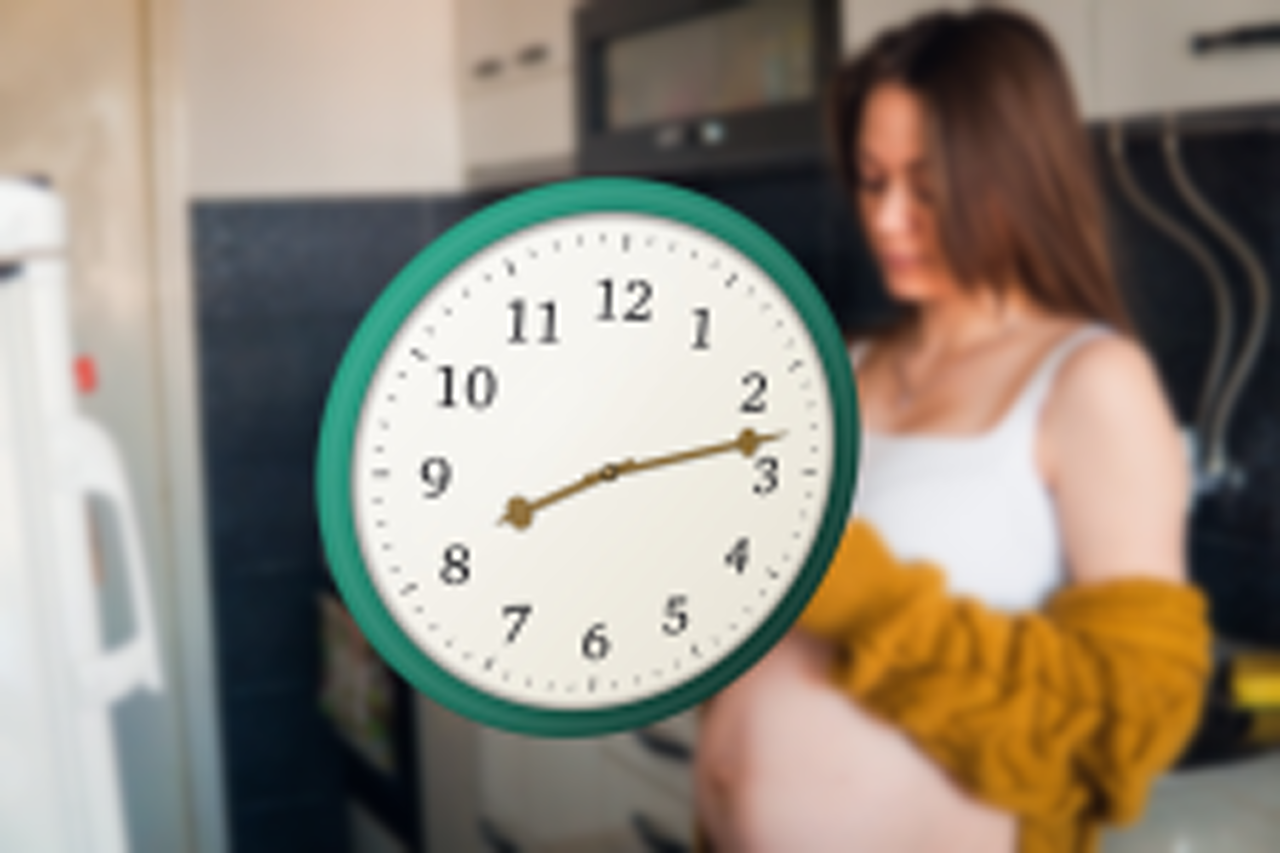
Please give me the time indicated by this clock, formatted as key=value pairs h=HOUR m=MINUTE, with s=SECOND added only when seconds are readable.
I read h=8 m=13
